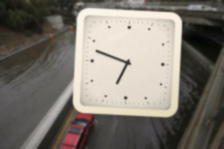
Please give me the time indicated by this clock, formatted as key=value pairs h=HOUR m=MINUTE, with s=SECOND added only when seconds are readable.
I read h=6 m=48
